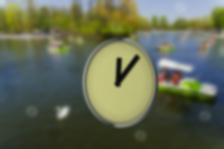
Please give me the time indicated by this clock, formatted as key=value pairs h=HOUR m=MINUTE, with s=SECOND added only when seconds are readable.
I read h=12 m=7
